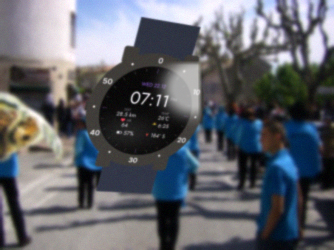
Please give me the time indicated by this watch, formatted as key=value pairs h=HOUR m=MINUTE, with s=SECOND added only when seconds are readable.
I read h=7 m=11
